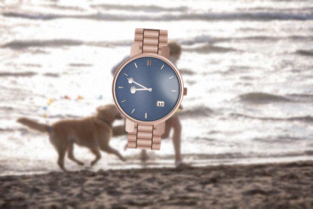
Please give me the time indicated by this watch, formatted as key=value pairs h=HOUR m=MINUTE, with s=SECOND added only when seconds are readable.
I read h=8 m=49
